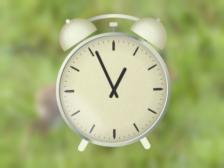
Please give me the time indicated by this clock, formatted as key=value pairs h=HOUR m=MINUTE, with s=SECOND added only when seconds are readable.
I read h=12 m=56
